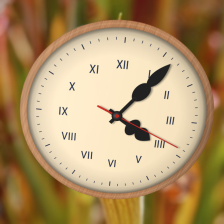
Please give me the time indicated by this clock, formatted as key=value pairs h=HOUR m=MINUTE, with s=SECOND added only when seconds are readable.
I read h=4 m=6 s=19
